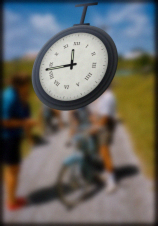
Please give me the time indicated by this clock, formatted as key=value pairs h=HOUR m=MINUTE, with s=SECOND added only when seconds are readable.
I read h=11 m=43
